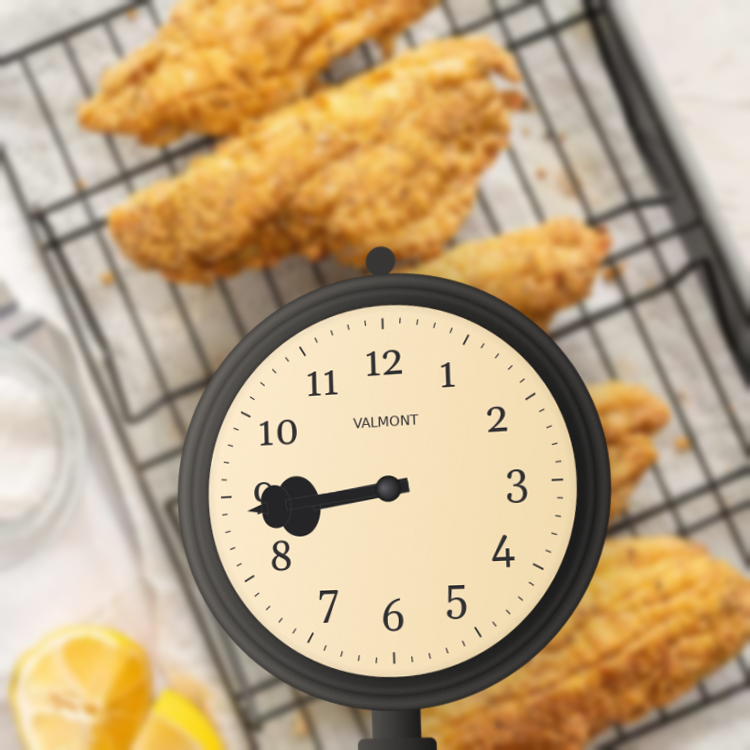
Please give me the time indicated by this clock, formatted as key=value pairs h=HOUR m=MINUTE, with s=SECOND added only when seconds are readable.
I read h=8 m=44
